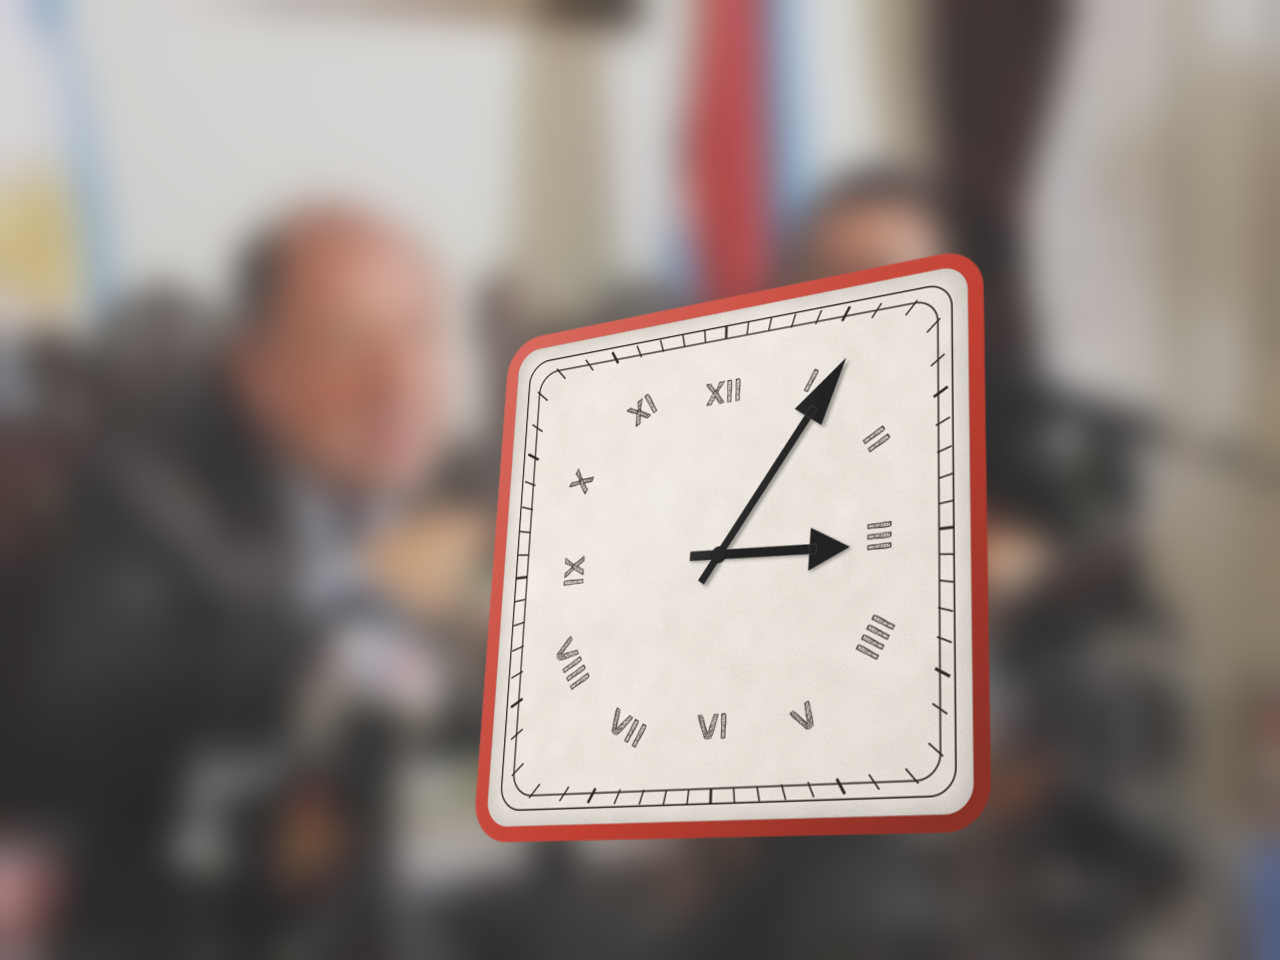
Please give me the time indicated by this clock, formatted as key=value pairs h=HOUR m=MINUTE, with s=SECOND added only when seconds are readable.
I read h=3 m=6
